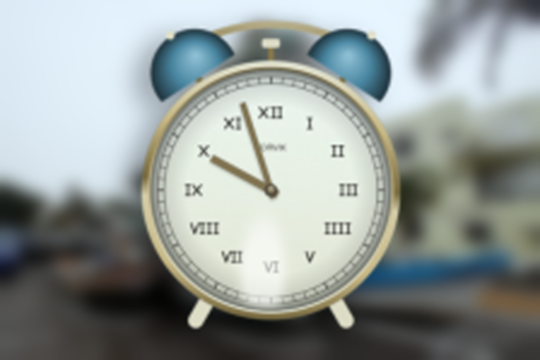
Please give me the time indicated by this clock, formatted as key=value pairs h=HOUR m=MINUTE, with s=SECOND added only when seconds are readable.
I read h=9 m=57
